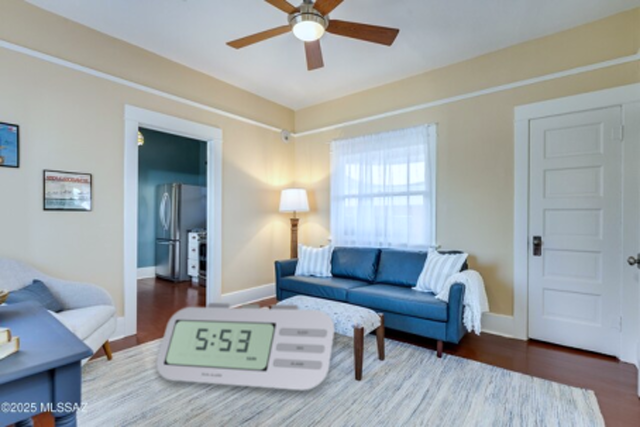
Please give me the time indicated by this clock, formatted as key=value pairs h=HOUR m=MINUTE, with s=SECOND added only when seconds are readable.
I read h=5 m=53
